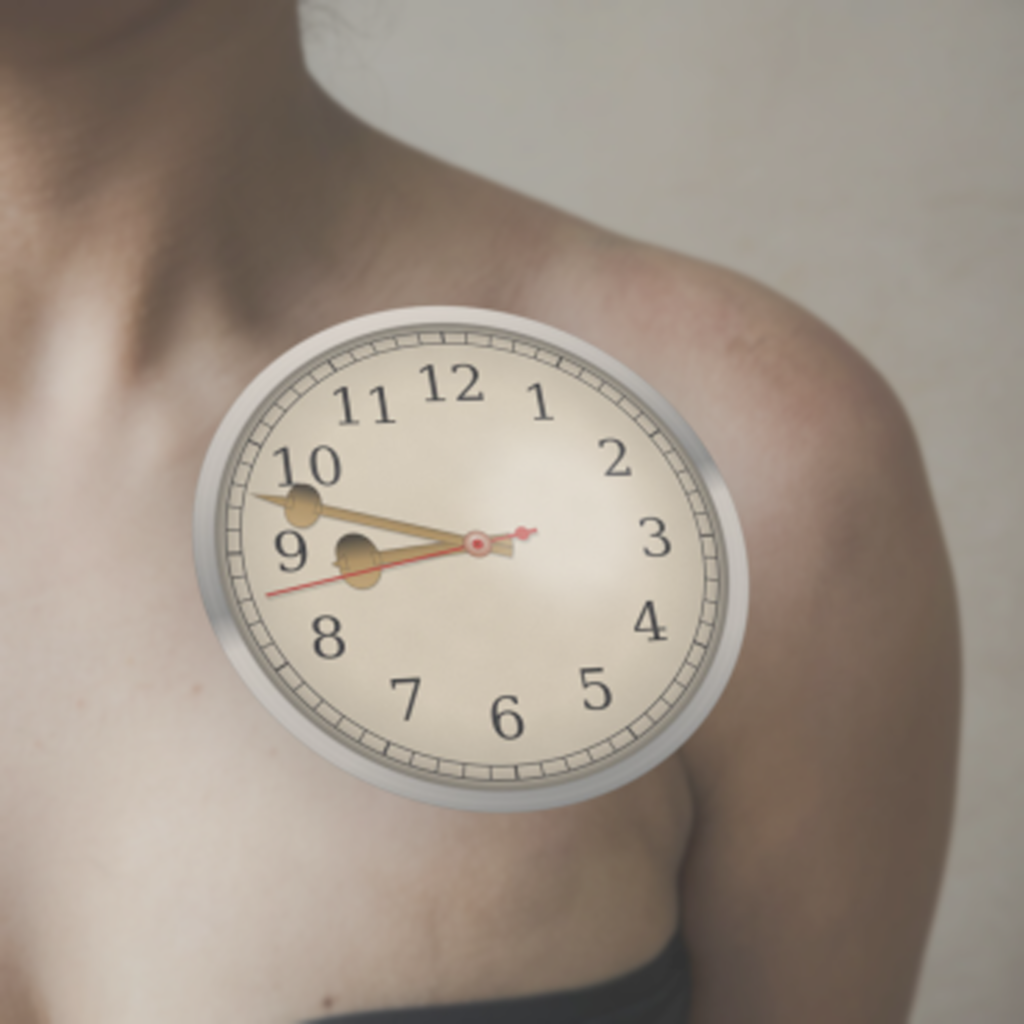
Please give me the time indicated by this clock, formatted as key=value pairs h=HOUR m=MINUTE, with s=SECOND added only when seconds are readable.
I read h=8 m=47 s=43
